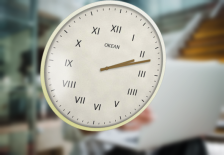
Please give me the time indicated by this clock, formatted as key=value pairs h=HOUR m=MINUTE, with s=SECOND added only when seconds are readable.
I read h=2 m=12
